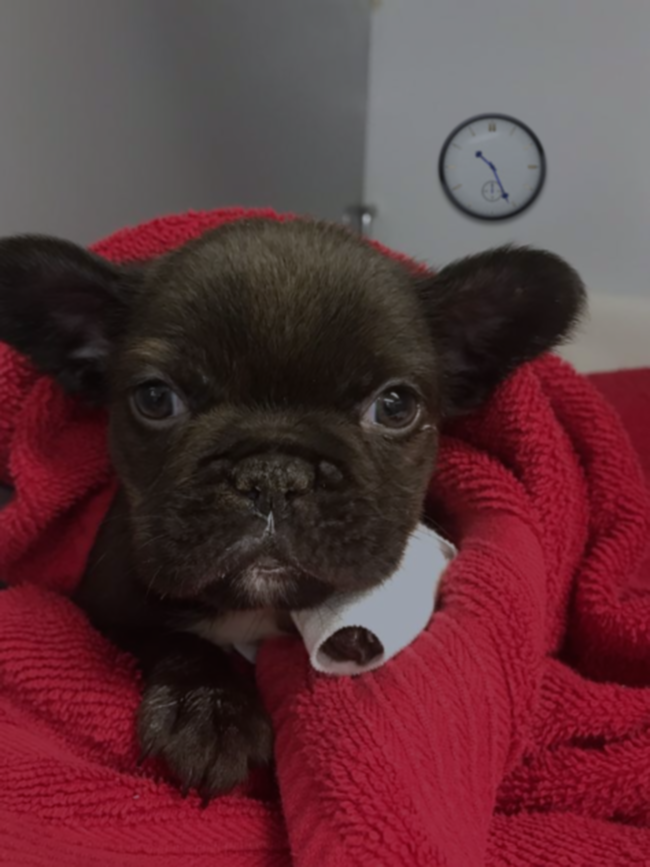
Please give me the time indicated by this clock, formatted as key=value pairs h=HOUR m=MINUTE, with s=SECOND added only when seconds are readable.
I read h=10 m=26
